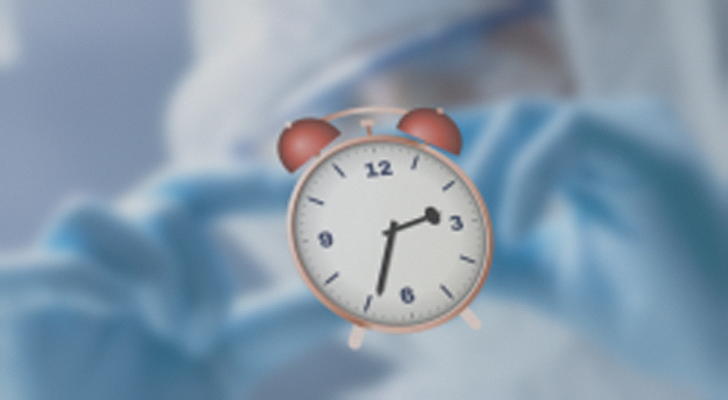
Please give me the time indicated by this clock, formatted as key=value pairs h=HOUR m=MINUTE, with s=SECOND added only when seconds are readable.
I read h=2 m=34
